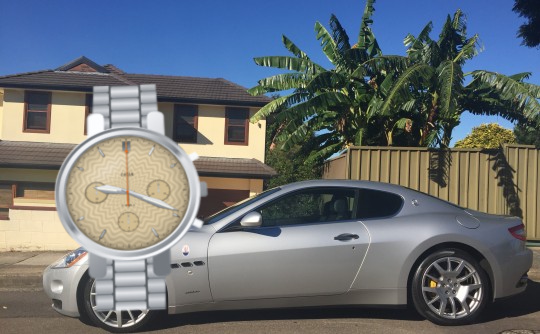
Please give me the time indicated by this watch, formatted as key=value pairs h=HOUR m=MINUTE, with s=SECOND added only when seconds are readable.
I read h=9 m=19
